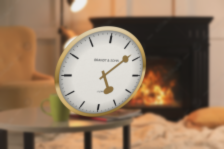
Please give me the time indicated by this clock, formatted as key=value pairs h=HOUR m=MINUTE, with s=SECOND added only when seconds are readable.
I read h=5 m=8
